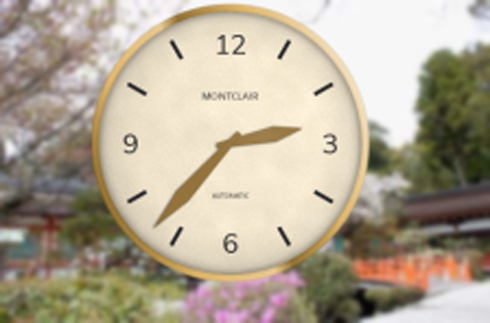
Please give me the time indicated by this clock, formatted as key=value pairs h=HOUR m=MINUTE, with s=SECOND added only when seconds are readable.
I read h=2 m=37
